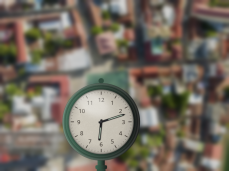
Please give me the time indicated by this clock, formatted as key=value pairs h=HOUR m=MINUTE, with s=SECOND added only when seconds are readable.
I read h=6 m=12
